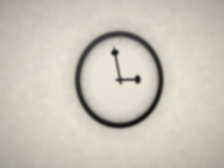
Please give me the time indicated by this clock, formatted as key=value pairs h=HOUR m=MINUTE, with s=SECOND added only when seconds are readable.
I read h=2 m=58
